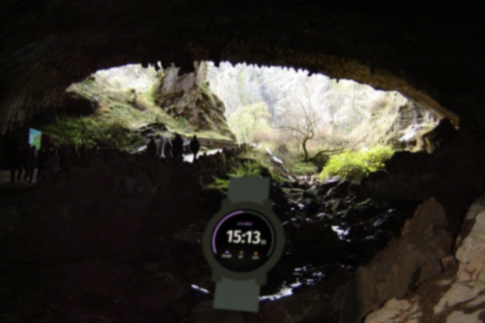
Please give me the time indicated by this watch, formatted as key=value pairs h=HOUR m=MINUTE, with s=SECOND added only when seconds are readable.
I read h=15 m=13
